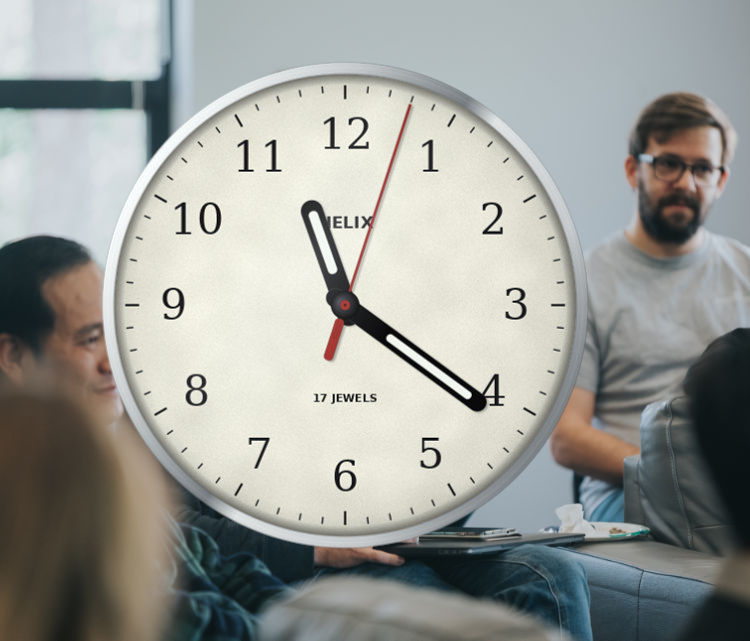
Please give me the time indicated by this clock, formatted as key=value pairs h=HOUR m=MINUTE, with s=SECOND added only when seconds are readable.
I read h=11 m=21 s=3
